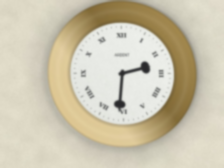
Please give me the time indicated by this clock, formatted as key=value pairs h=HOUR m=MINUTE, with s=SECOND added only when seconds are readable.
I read h=2 m=31
